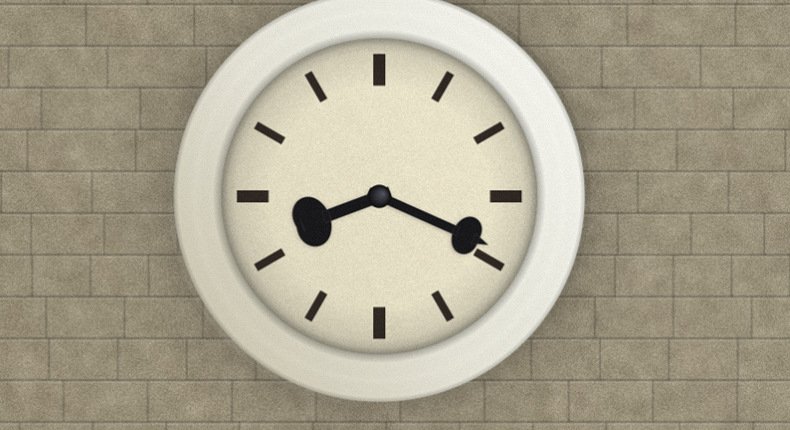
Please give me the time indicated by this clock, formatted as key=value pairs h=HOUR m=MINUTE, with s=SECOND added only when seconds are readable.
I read h=8 m=19
